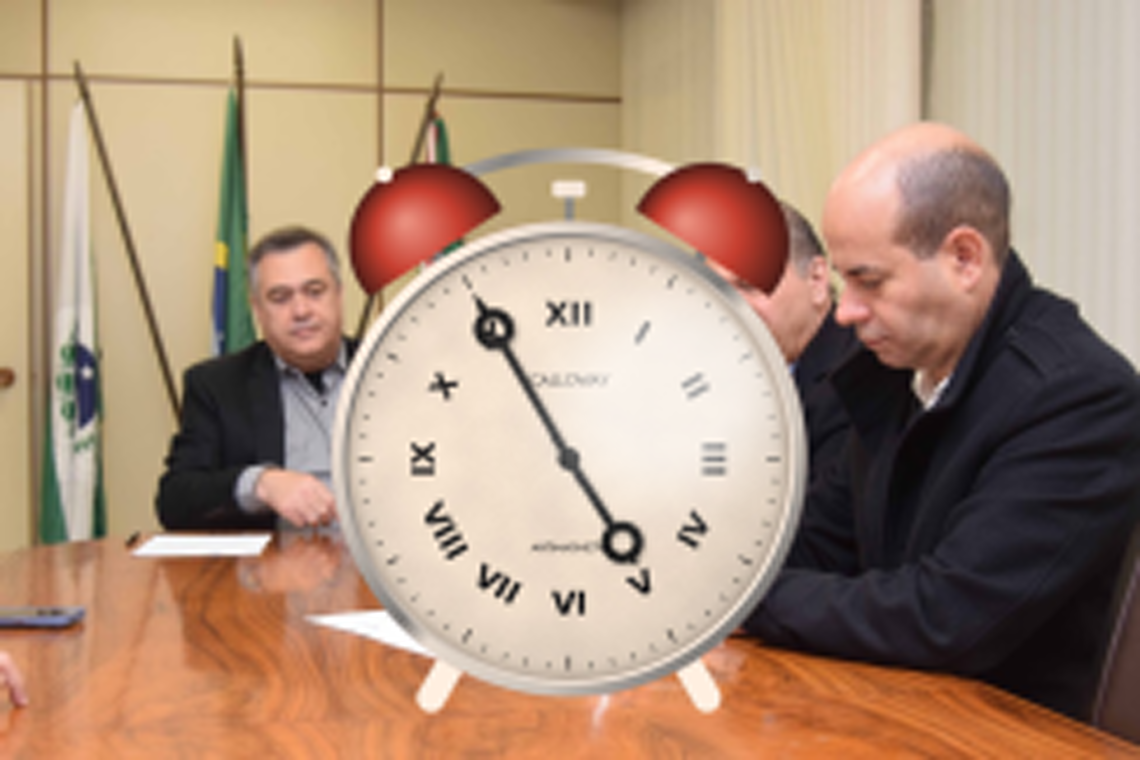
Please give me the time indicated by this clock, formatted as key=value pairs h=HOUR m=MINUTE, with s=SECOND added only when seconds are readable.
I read h=4 m=55
